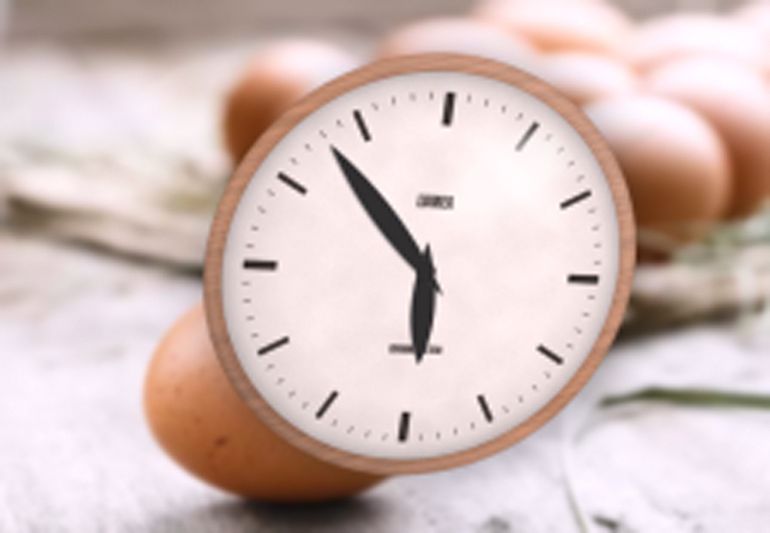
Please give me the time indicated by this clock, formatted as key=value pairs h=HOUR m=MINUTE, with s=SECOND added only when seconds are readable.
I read h=5 m=53
